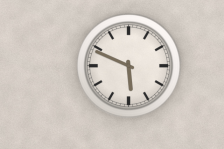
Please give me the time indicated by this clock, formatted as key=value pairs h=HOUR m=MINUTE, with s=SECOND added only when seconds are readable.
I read h=5 m=49
